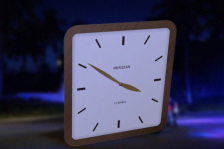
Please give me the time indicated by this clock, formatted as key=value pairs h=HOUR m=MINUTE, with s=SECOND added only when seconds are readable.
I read h=3 m=51
